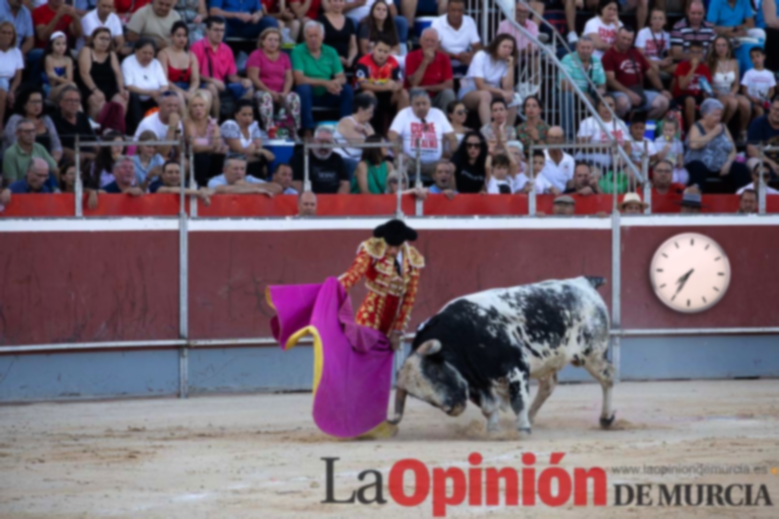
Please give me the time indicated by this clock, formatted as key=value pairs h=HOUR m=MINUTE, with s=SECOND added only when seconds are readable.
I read h=7 m=35
